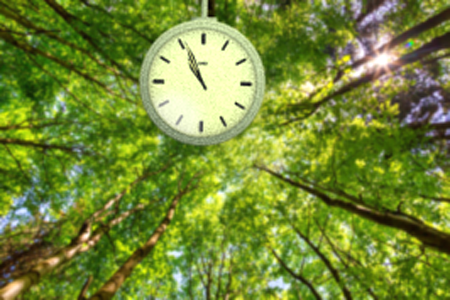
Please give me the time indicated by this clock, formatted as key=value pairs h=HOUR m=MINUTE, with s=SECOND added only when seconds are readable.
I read h=10 m=56
